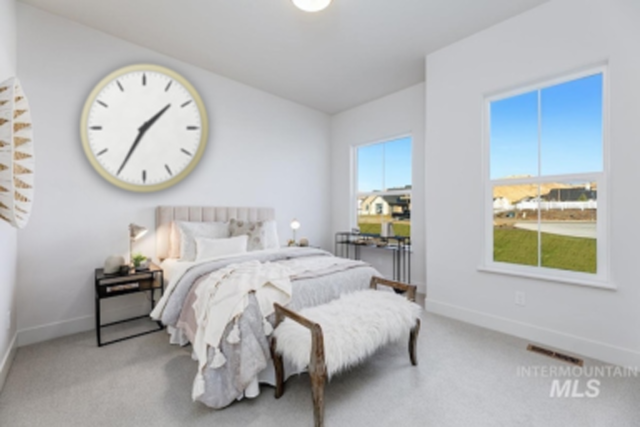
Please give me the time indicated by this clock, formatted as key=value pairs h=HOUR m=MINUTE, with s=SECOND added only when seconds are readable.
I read h=1 m=35
